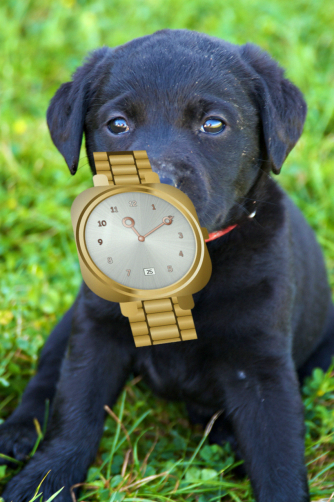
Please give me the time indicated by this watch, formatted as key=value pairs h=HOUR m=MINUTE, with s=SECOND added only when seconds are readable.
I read h=11 m=10
